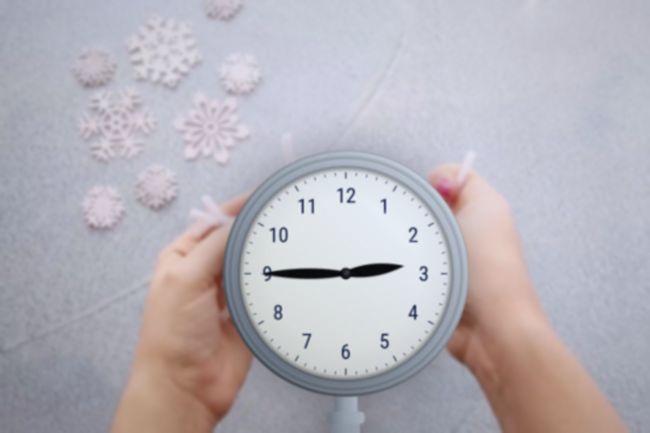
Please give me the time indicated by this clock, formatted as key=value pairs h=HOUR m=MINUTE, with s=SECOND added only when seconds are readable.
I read h=2 m=45
